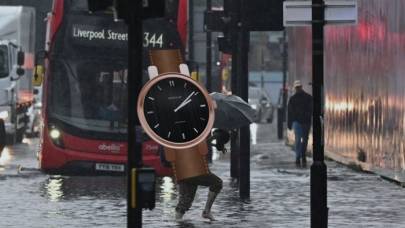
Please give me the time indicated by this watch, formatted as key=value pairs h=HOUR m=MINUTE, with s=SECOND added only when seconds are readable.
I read h=2 m=9
